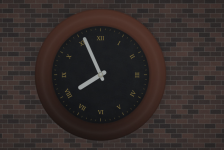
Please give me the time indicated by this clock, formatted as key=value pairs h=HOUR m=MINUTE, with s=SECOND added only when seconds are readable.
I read h=7 m=56
